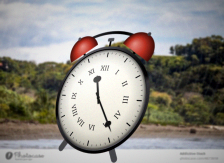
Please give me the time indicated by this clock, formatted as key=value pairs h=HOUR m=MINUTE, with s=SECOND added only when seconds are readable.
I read h=11 m=24
